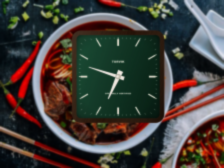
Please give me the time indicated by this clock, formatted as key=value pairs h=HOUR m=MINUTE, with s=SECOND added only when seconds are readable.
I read h=6 m=48
